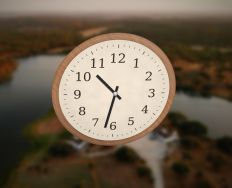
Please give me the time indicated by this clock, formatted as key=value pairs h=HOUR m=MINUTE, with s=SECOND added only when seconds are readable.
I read h=10 m=32
